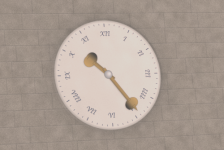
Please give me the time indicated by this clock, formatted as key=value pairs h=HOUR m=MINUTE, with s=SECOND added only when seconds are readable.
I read h=10 m=24
